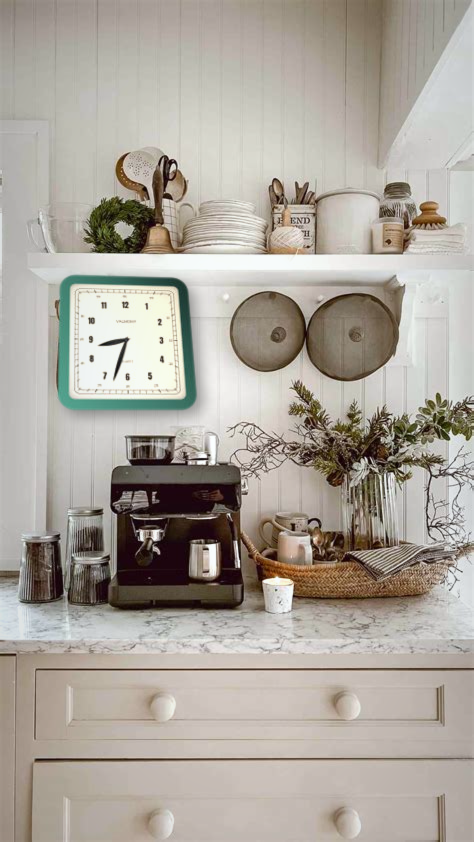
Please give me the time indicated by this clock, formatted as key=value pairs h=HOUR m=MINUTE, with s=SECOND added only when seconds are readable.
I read h=8 m=33
